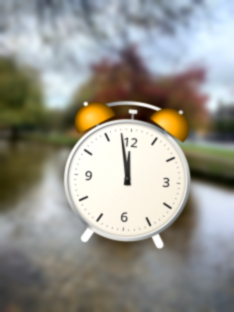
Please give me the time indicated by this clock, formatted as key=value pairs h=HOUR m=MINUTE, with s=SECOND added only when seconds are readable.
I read h=11 m=58
